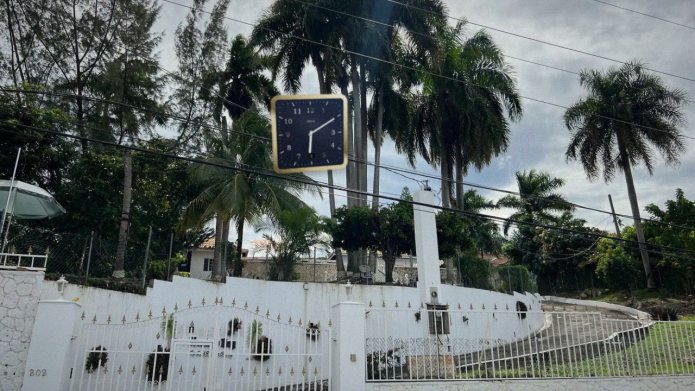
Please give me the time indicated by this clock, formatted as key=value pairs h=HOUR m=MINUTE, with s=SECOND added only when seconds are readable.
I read h=6 m=10
